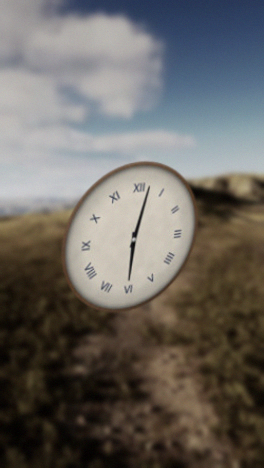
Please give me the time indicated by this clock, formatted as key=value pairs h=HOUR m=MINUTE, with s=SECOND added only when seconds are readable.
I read h=6 m=2
